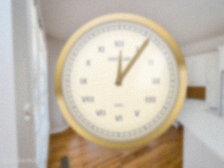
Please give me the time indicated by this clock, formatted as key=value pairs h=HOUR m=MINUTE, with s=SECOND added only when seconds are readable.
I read h=12 m=6
